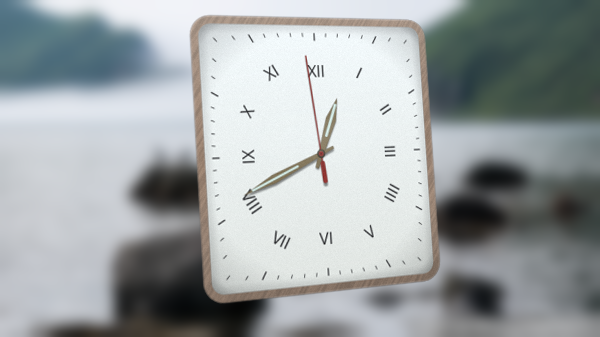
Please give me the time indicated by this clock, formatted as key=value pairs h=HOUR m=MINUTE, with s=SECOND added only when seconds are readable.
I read h=12 m=40 s=59
